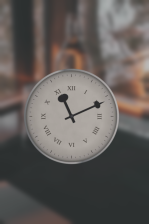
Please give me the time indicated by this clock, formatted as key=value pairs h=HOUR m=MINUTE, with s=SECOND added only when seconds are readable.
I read h=11 m=11
